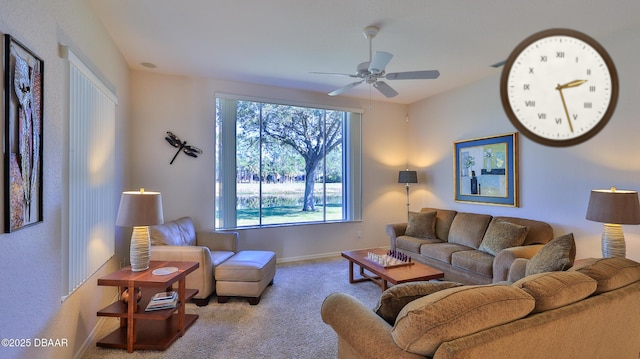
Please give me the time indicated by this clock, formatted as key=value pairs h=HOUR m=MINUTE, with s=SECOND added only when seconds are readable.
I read h=2 m=27
